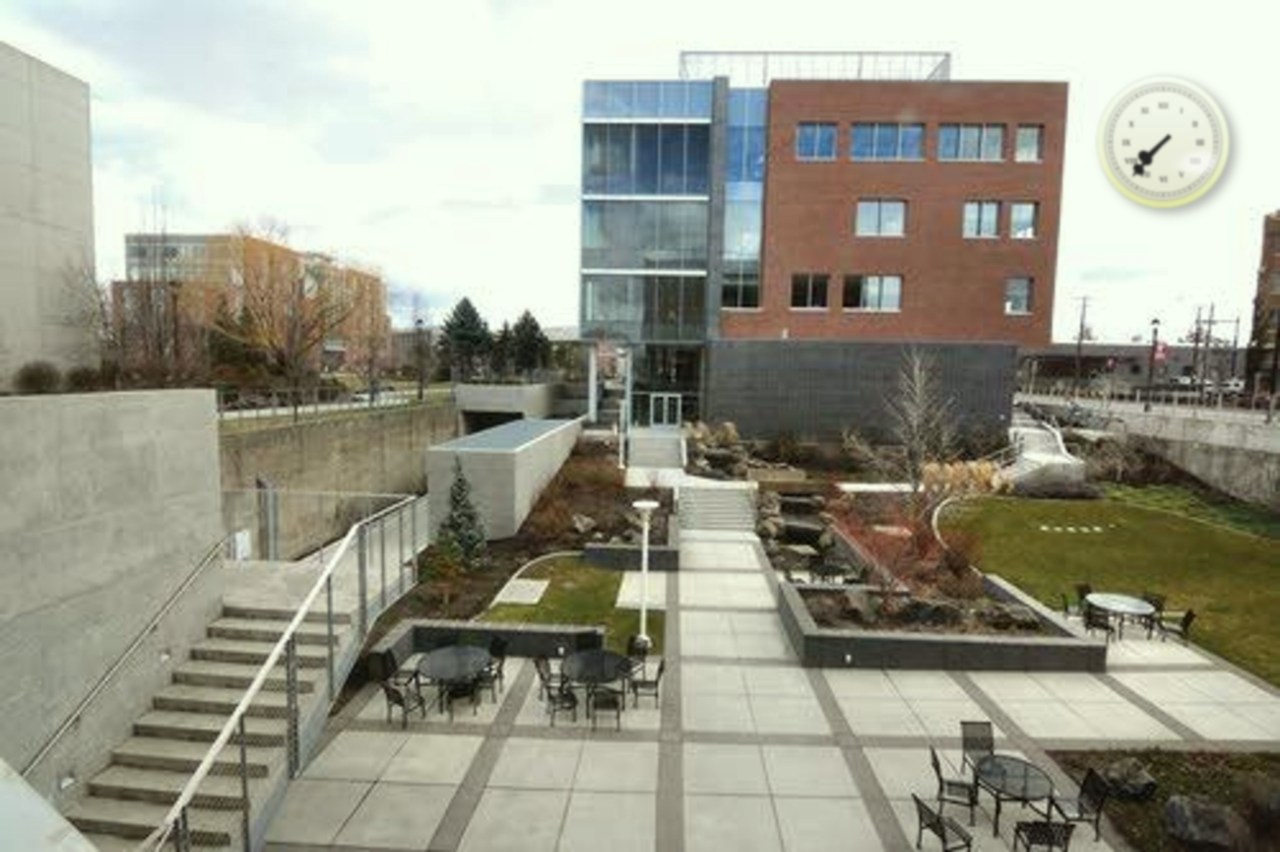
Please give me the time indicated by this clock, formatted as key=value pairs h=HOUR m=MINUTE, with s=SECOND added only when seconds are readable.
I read h=7 m=37
